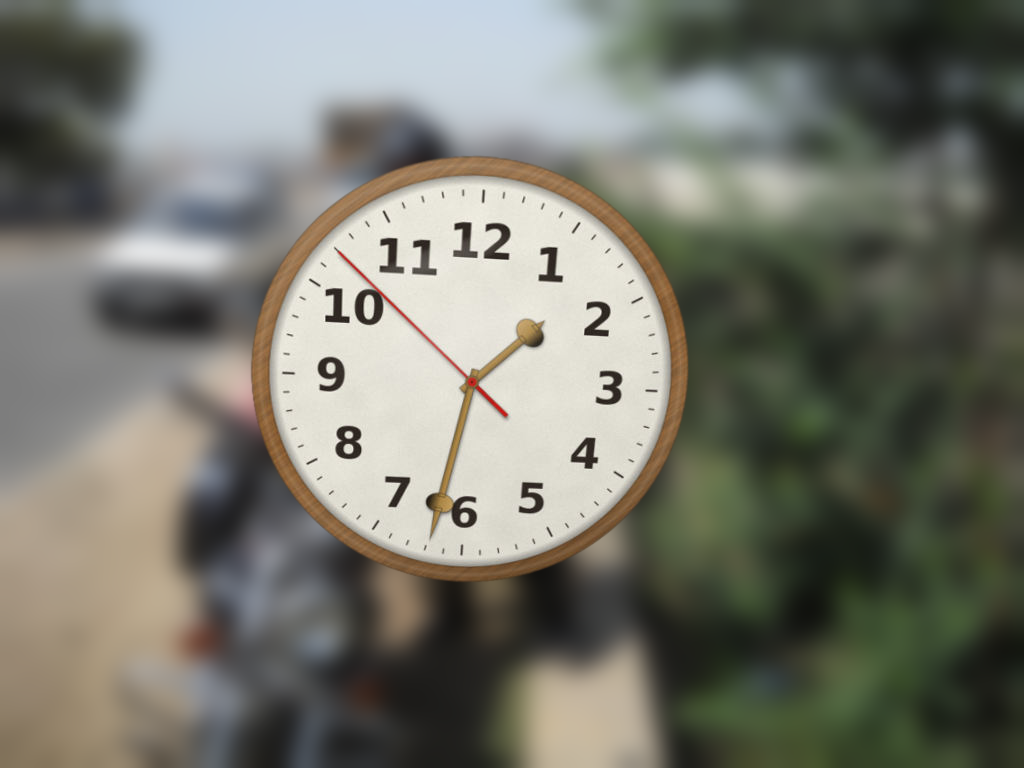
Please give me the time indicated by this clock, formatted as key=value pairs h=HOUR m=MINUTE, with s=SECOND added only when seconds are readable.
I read h=1 m=31 s=52
